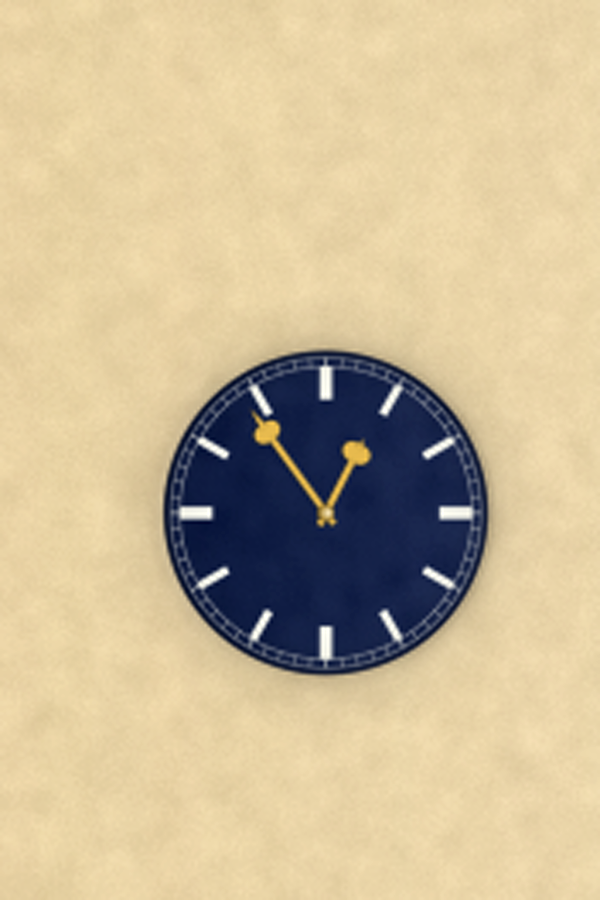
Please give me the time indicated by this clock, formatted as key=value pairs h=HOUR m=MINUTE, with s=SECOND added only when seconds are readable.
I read h=12 m=54
